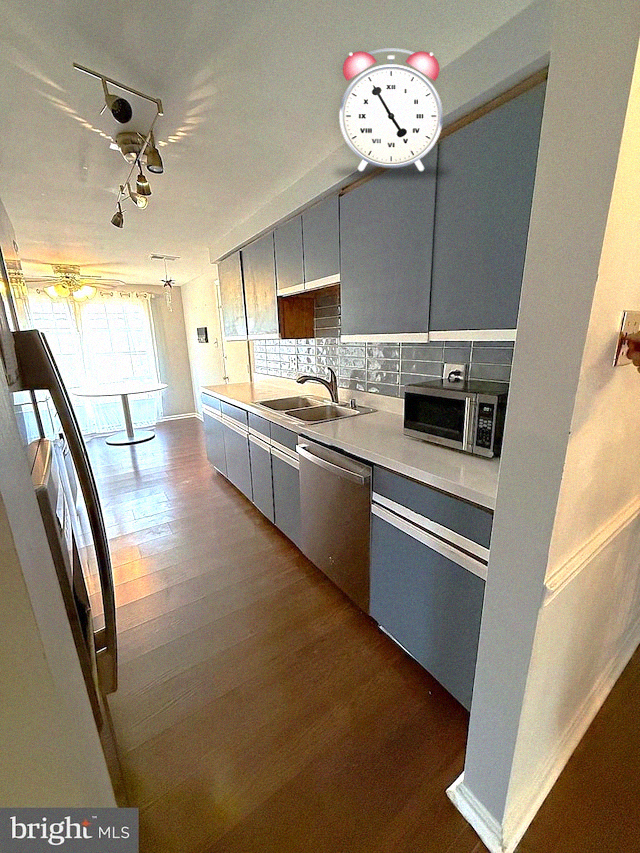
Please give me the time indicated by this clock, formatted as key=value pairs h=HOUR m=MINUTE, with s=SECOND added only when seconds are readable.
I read h=4 m=55
